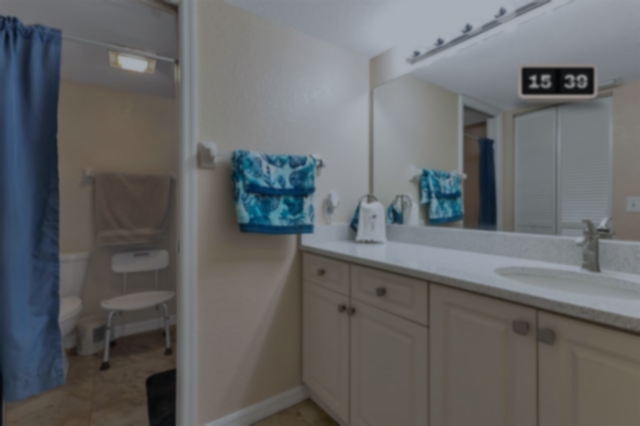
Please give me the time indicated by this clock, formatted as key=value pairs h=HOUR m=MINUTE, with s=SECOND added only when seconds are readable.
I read h=15 m=39
